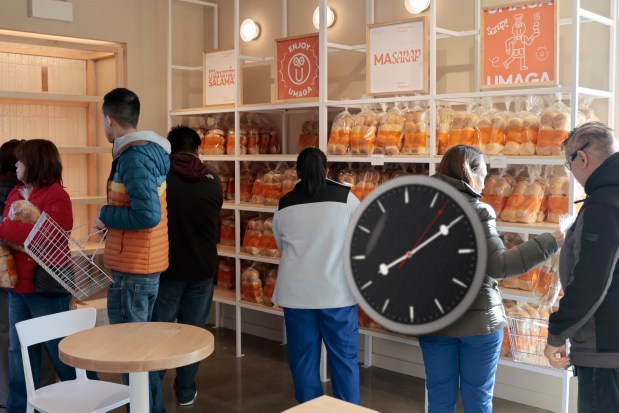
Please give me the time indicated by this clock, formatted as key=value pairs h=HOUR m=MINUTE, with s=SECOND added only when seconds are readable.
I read h=8 m=10 s=7
